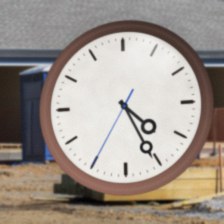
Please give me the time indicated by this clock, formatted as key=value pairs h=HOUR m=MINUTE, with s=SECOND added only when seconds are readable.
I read h=4 m=25 s=35
